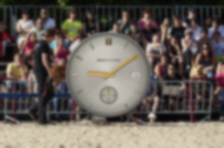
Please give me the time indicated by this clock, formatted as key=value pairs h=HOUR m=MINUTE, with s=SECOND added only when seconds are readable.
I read h=9 m=9
